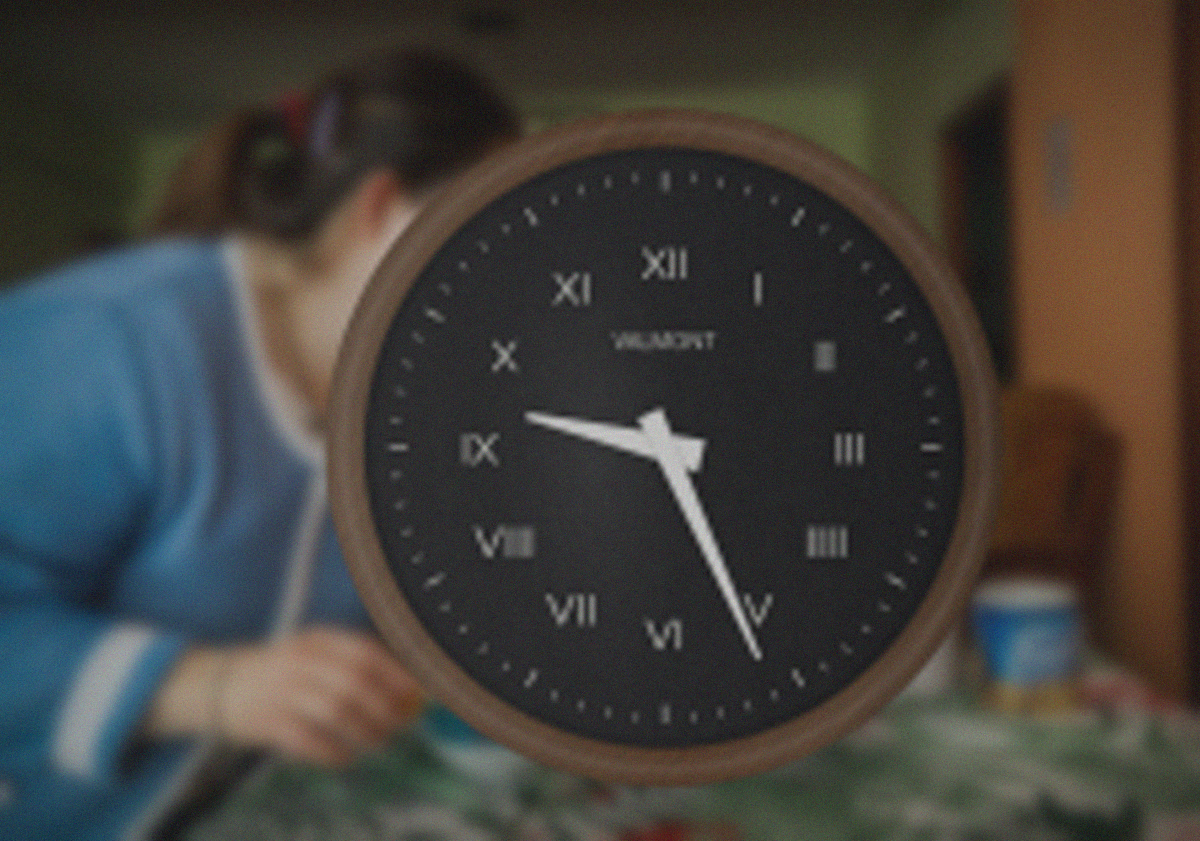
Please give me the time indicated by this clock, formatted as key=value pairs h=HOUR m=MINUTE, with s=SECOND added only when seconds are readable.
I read h=9 m=26
